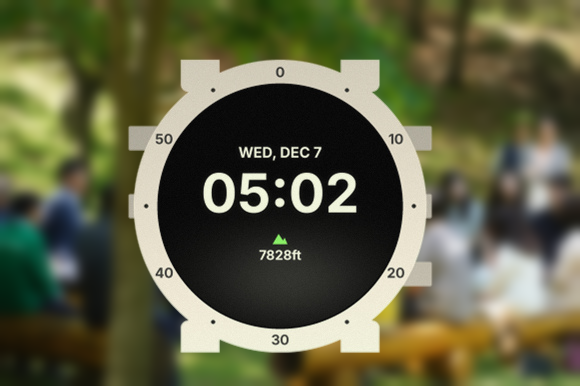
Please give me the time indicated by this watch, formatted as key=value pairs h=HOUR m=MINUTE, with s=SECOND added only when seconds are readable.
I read h=5 m=2
